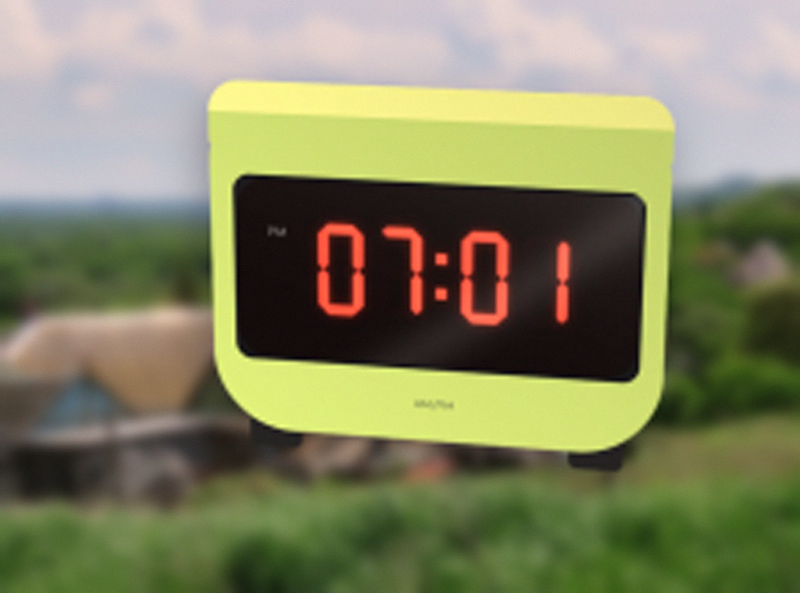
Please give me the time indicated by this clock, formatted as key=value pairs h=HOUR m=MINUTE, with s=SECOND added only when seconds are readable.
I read h=7 m=1
